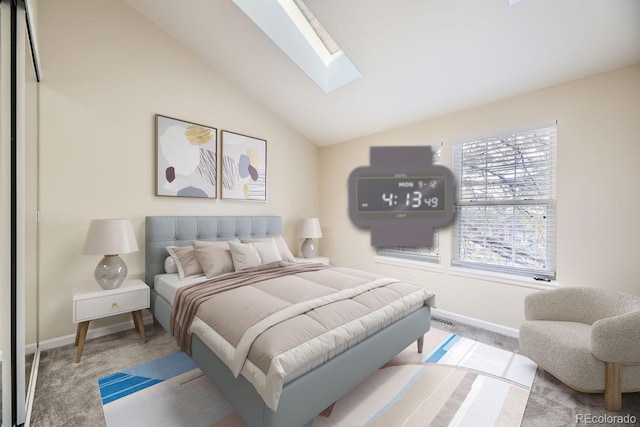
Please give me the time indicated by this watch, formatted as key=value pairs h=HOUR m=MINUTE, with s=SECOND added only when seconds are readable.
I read h=4 m=13 s=49
